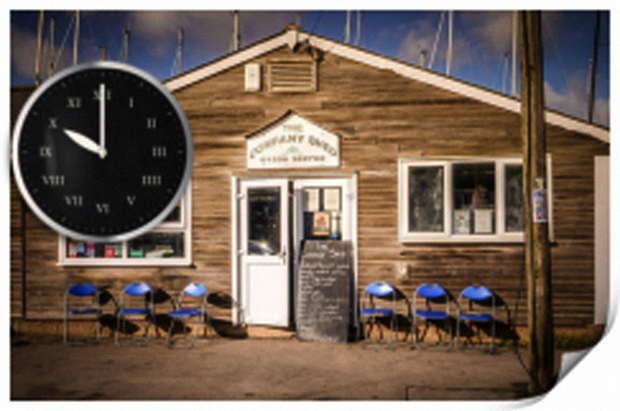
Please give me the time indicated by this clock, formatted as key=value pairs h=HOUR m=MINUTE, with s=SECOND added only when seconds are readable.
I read h=10 m=0
